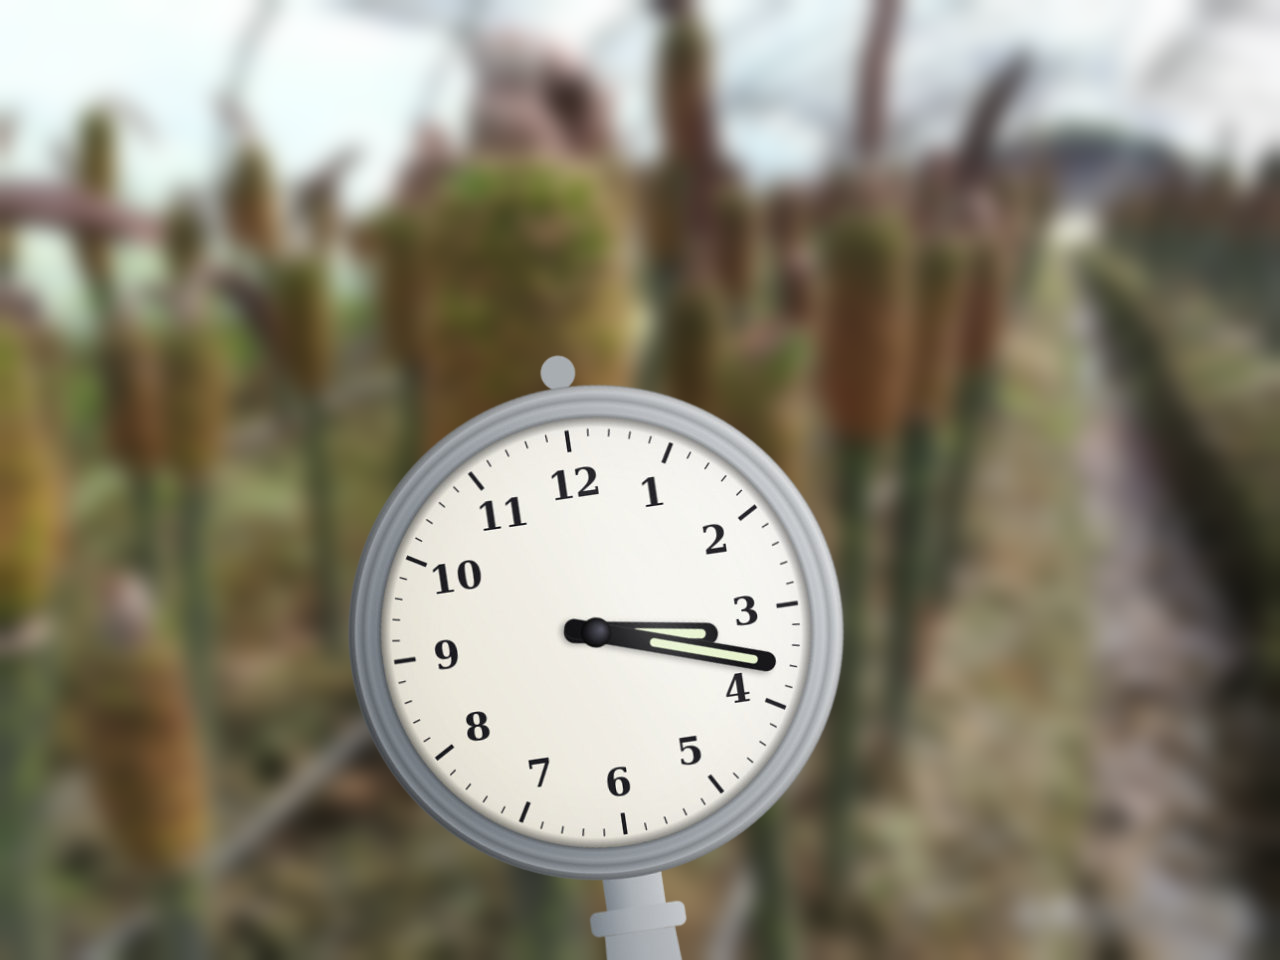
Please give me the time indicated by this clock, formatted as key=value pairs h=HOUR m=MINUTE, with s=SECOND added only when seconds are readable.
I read h=3 m=18
